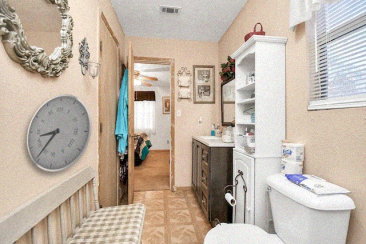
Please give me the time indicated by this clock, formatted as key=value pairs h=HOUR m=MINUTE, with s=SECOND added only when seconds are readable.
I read h=8 m=36
